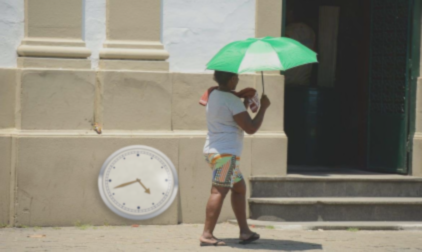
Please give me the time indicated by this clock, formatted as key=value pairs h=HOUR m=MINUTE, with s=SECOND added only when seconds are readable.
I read h=4 m=42
